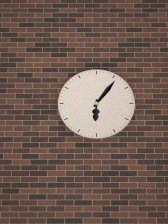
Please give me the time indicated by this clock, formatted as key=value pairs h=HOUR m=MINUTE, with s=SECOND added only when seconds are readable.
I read h=6 m=6
